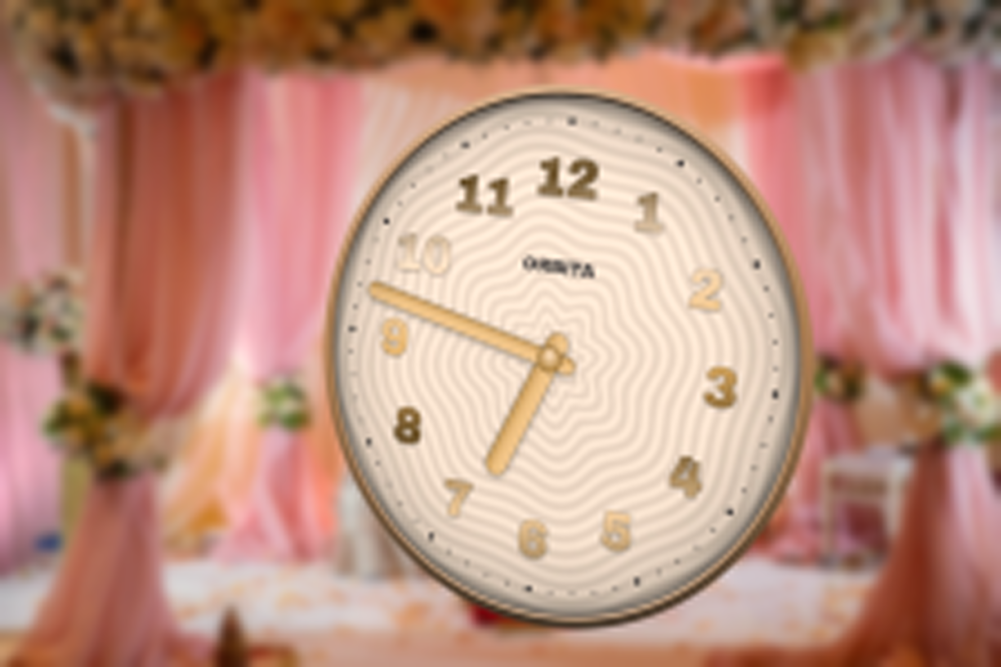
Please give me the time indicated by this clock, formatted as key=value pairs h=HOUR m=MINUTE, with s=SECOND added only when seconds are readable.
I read h=6 m=47
